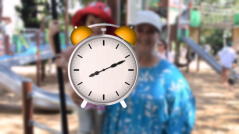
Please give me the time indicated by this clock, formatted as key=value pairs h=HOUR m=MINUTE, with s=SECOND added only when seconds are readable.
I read h=8 m=11
